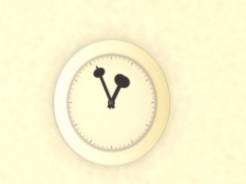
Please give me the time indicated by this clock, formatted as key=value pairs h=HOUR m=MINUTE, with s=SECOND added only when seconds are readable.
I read h=12 m=56
